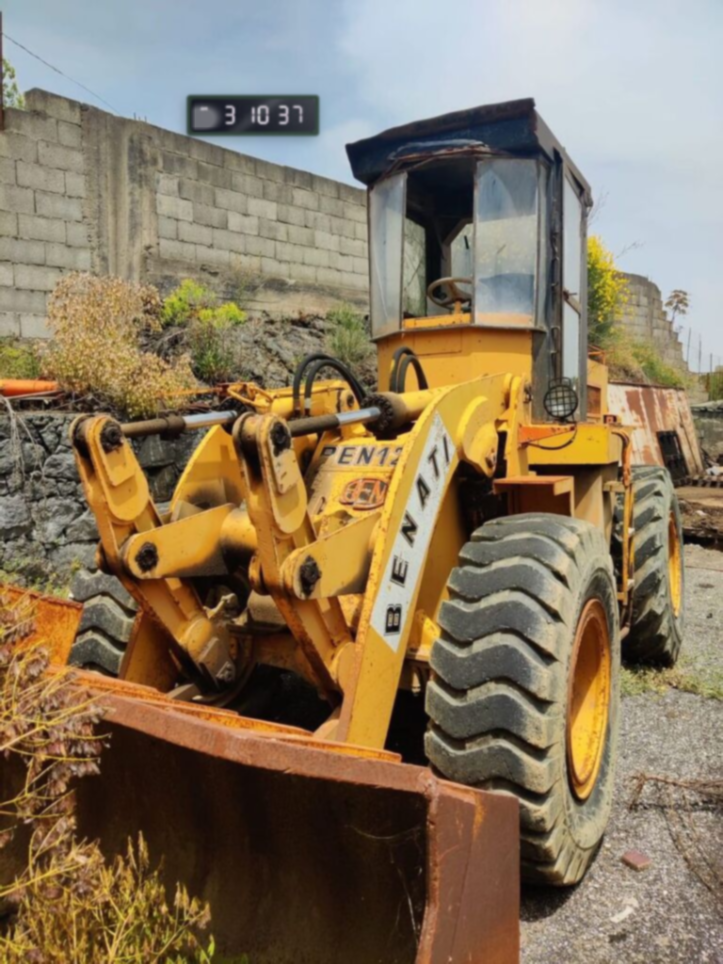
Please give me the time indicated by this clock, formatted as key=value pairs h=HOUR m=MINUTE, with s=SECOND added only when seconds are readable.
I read h=3 m=10 s=37
